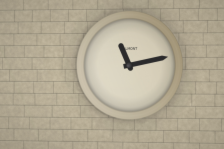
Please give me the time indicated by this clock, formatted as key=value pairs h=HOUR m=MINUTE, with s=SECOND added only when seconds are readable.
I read h=11 m=13
